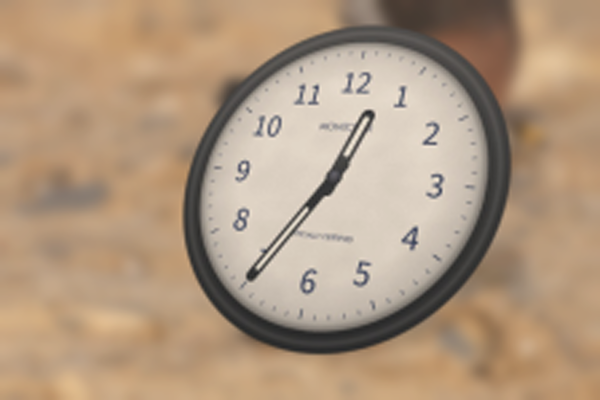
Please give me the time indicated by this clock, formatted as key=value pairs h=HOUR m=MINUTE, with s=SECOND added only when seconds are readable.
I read h=12 m=35
